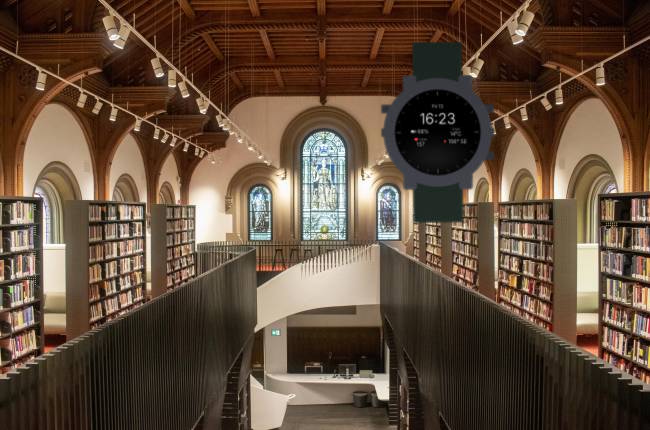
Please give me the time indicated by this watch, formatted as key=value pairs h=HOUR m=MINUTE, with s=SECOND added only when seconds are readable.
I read h=16 m=23
